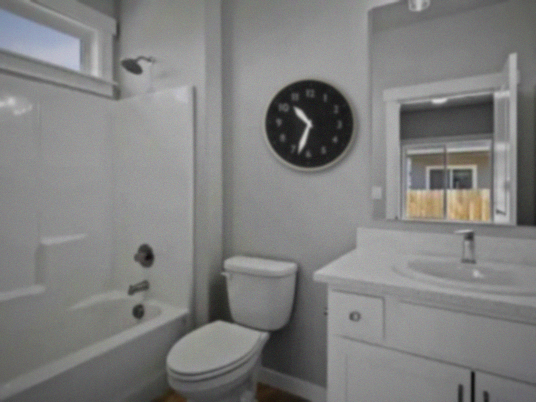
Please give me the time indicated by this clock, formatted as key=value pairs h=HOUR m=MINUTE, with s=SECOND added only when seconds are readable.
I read h=10 m=33
